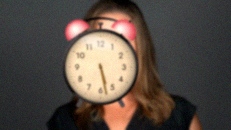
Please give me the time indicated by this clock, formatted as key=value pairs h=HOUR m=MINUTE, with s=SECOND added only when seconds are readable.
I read h=5 m=28
